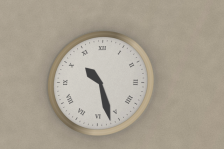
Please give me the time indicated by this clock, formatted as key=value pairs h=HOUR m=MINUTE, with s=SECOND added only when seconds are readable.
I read h=10 m=27
